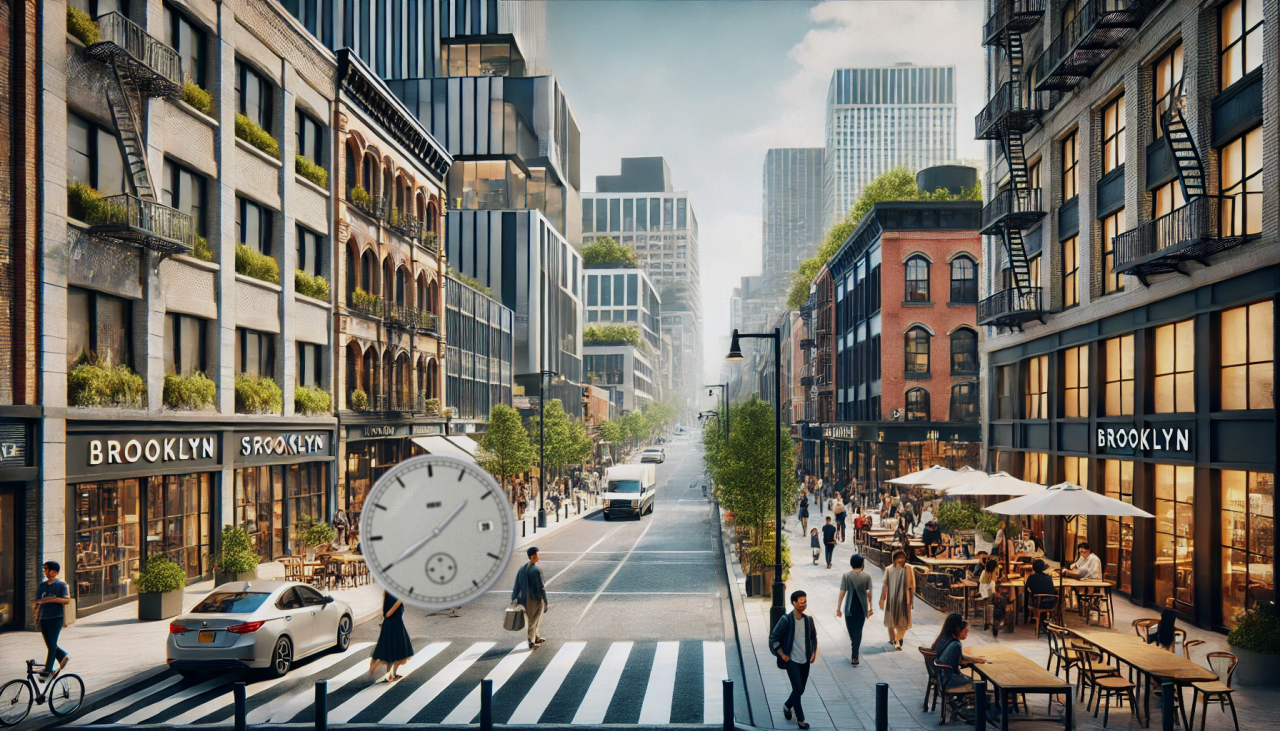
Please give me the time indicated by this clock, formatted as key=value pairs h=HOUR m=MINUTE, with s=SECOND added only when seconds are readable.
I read h=1 m=40
